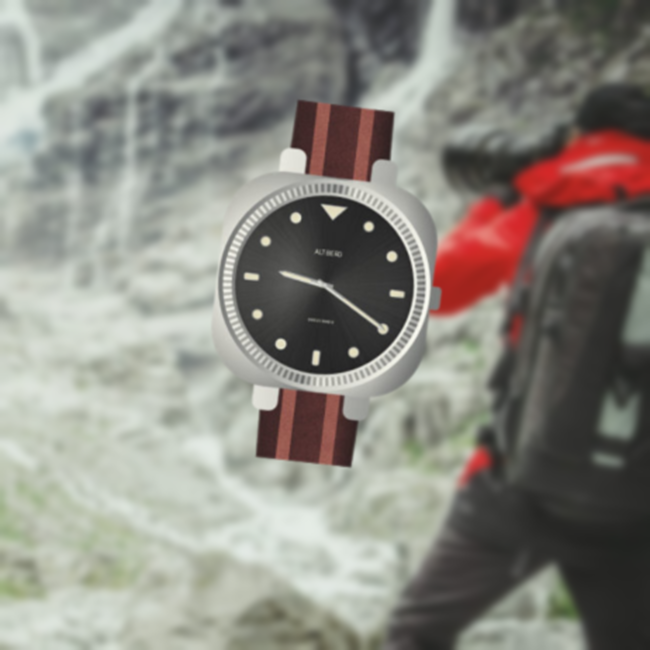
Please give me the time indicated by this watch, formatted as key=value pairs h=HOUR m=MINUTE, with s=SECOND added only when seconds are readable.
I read h=9 m=20
